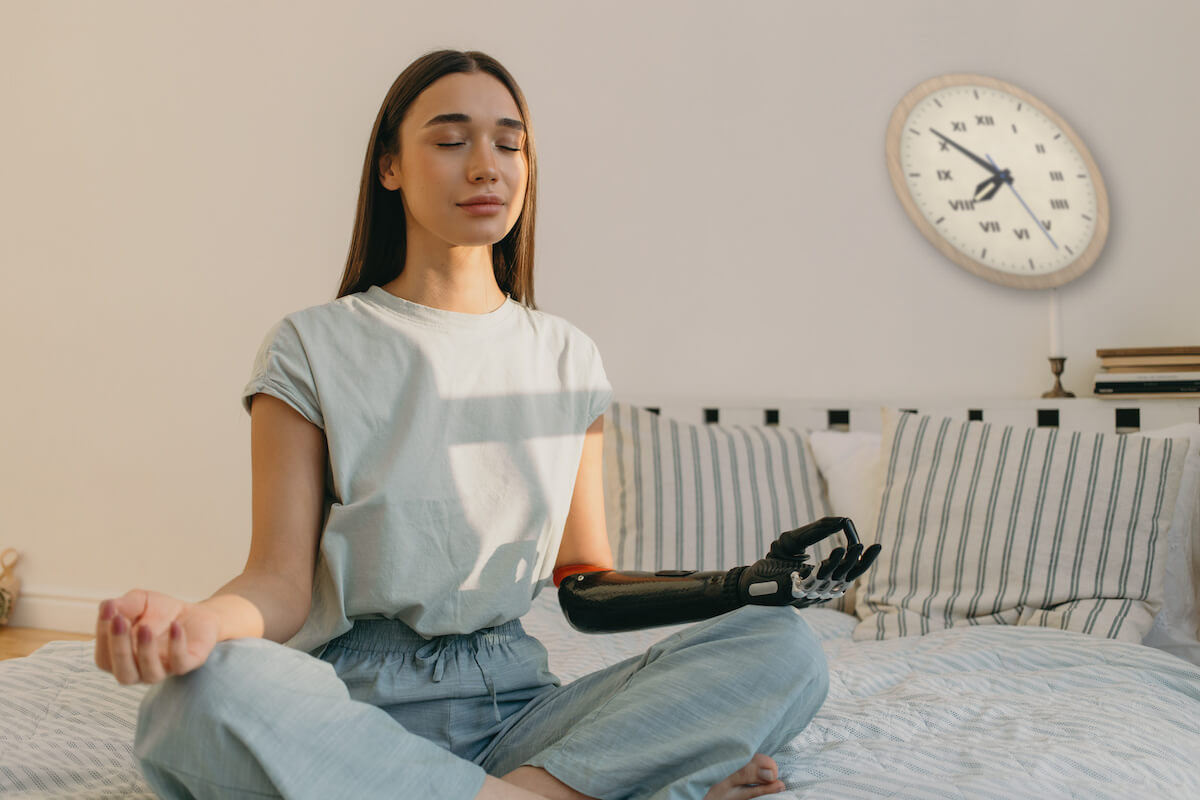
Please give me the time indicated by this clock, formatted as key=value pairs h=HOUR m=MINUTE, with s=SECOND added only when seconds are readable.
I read h=7 m=51 s=26
